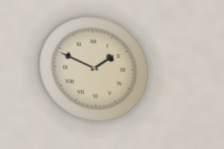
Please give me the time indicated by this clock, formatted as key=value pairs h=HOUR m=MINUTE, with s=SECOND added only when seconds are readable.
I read h=1 m=49
